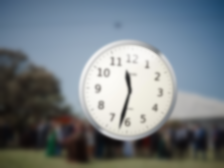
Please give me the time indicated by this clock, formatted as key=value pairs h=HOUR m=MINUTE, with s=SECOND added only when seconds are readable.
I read h=11 m=32
